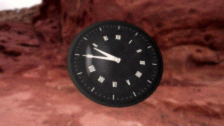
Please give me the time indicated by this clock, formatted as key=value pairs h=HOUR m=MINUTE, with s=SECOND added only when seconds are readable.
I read h=9 m=45
